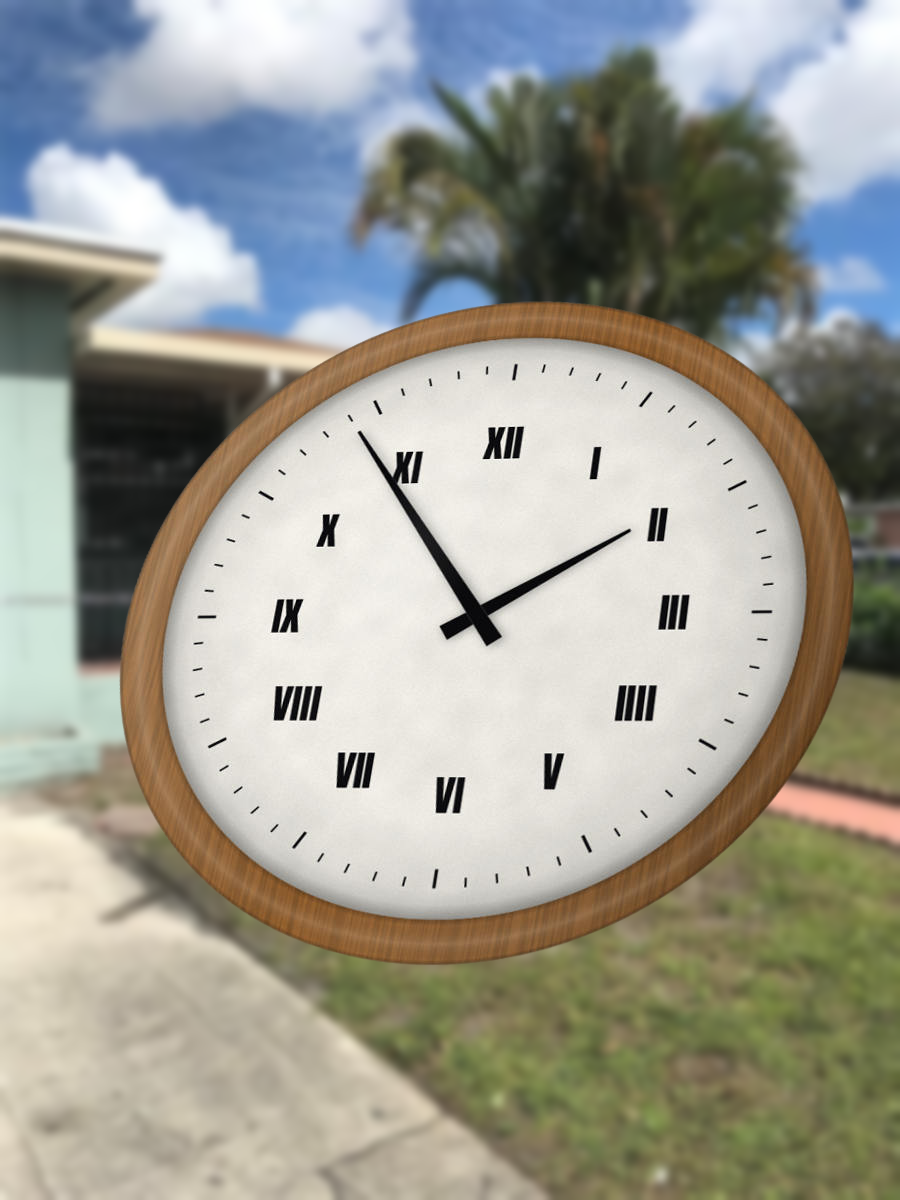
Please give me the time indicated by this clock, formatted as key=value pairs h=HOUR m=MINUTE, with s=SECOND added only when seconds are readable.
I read h=1 m=54
